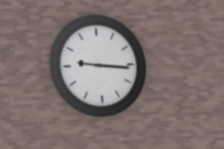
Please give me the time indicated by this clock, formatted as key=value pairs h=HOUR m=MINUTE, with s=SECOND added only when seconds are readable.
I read h=9 m=16
